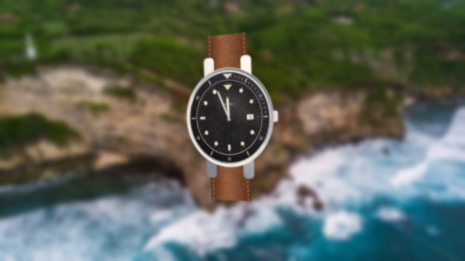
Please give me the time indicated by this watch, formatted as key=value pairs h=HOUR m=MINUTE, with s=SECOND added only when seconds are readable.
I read h=11 m=56
